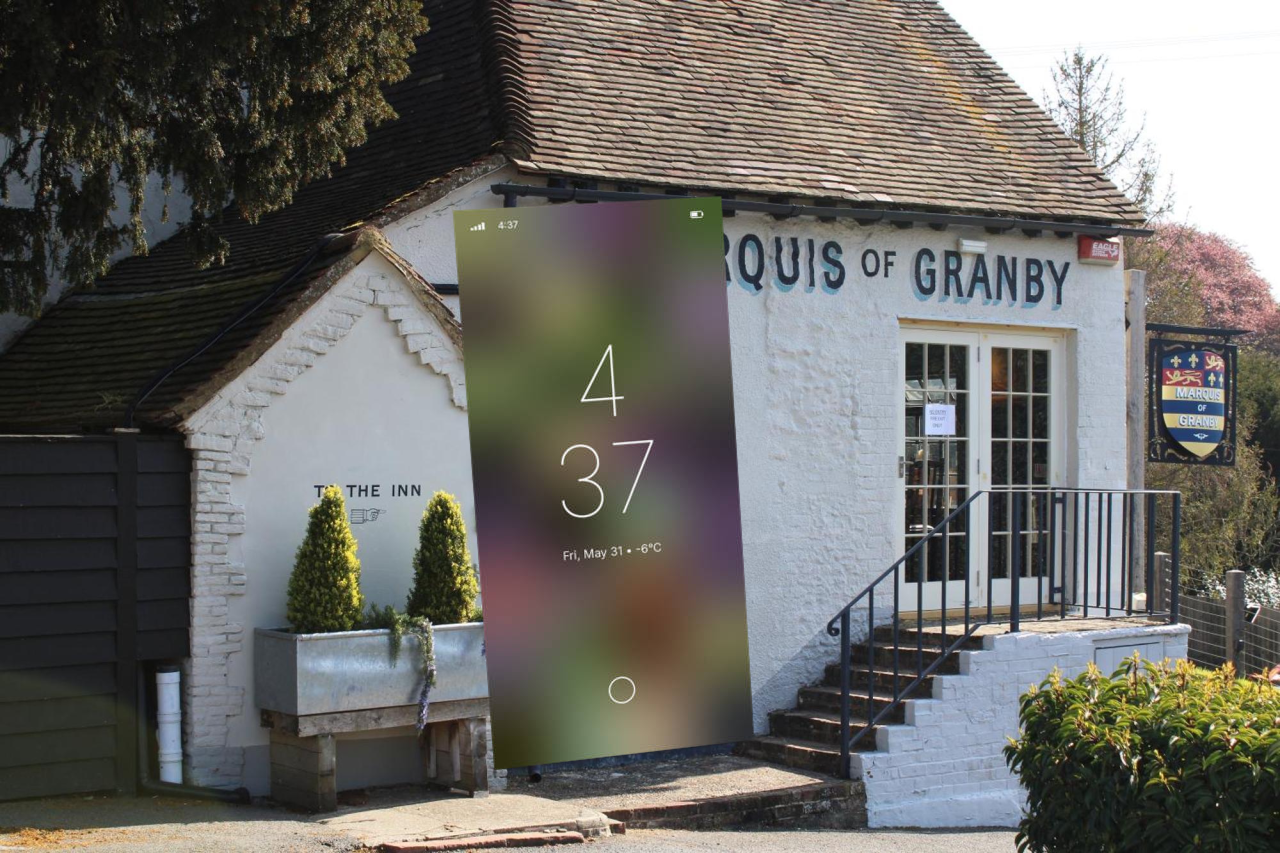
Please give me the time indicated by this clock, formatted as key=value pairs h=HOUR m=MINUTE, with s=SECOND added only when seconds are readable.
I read h=4 m=37
